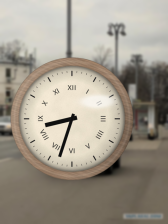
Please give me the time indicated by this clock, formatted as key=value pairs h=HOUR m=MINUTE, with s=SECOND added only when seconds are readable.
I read h=8 m=33
